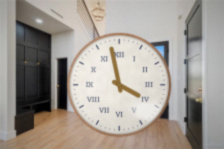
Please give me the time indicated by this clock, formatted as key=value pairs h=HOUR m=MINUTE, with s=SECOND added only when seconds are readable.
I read h=3 m=58
